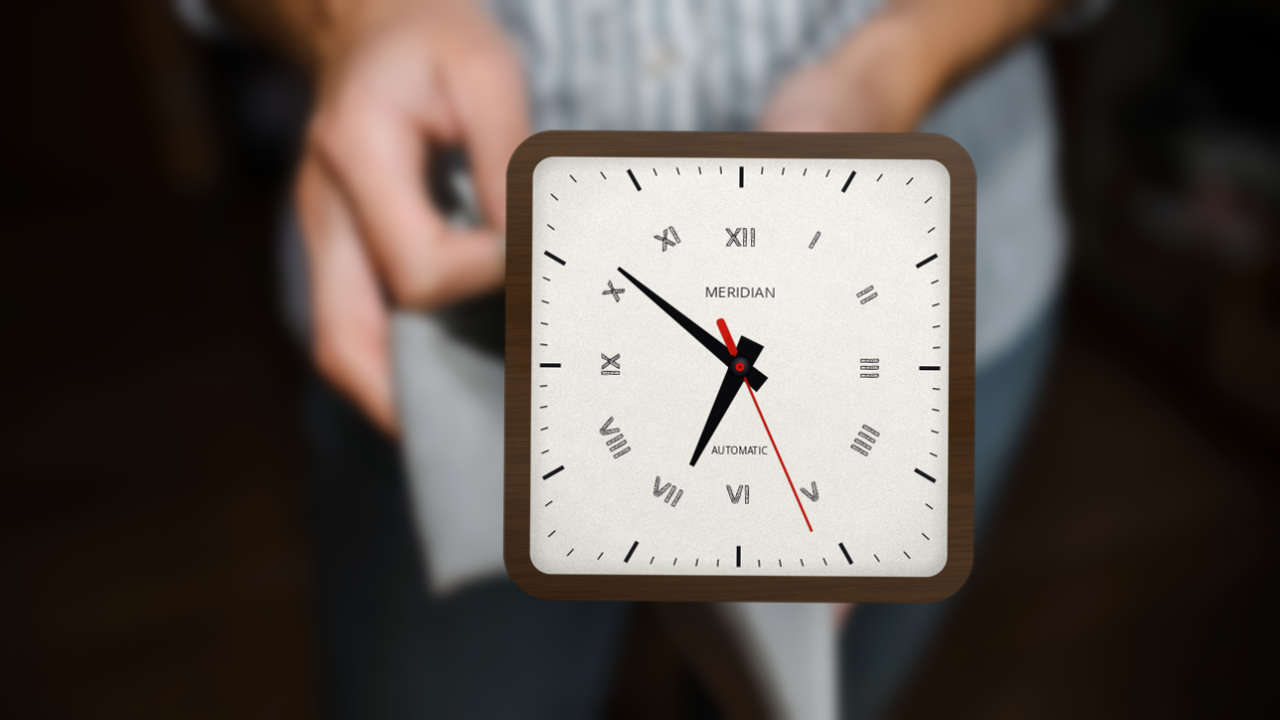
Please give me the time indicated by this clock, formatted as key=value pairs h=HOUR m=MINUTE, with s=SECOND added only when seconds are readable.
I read h=6 m=51 s=26
